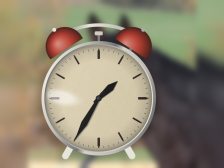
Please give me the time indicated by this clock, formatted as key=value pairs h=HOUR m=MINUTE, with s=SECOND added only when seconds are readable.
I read h=1 m=35
